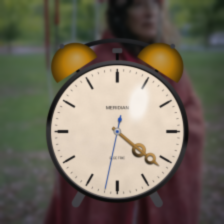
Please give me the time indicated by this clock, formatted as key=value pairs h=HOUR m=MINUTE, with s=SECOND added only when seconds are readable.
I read h=4 m=21 s=32
